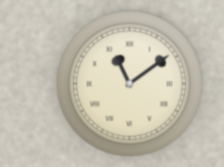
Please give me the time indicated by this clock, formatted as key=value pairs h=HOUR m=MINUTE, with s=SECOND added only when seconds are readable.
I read h=11 m=9
